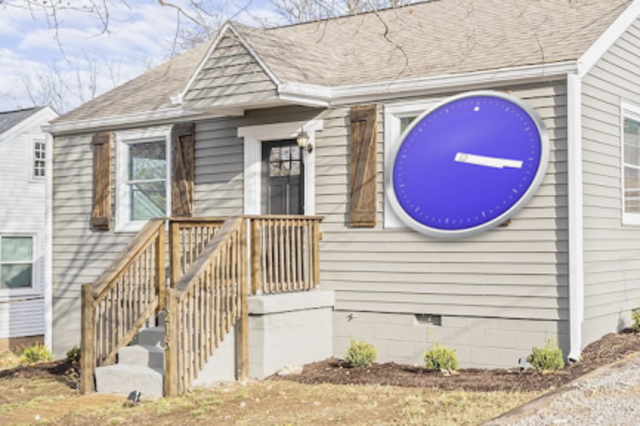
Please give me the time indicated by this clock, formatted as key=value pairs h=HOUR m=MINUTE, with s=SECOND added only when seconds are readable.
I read h=3 m=16
